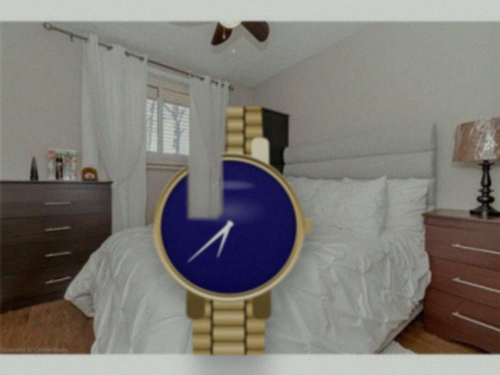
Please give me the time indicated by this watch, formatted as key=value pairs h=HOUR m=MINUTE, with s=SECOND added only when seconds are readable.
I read h=6 m=38
